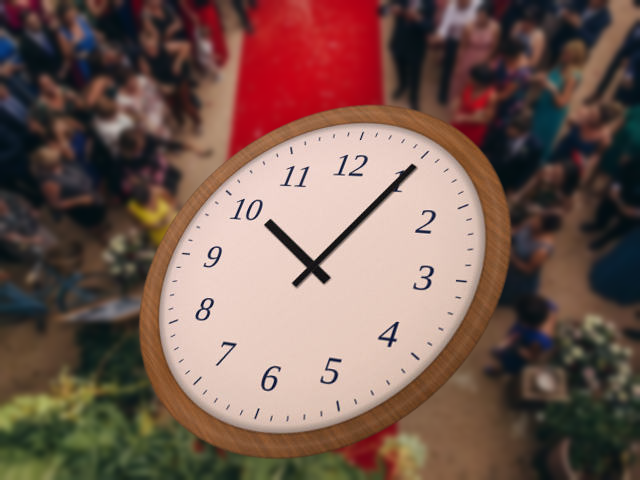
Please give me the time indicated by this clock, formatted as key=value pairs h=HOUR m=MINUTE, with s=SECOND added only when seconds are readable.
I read h=10 m=5
